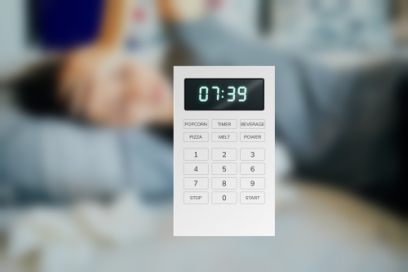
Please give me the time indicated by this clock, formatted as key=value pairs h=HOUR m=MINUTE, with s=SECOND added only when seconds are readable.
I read h=7 m=39
